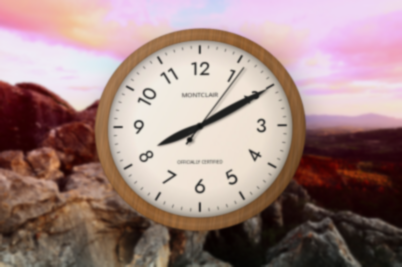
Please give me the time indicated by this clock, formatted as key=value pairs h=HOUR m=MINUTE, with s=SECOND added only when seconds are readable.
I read h=8 m=10 s=6
